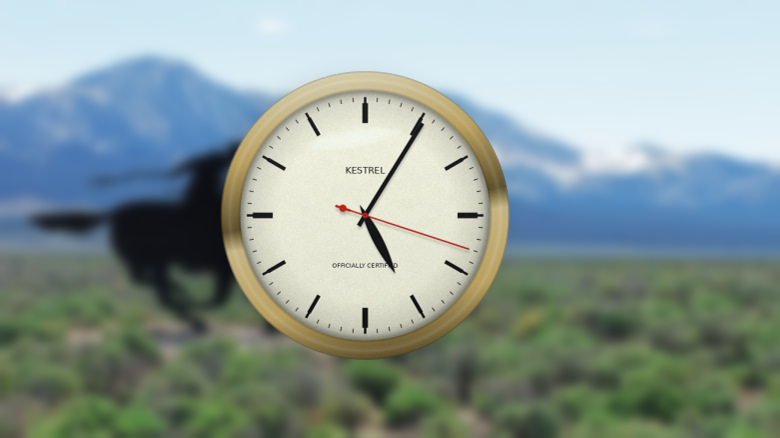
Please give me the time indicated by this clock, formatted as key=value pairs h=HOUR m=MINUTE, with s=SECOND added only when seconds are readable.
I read h=5 m=5 s=18
